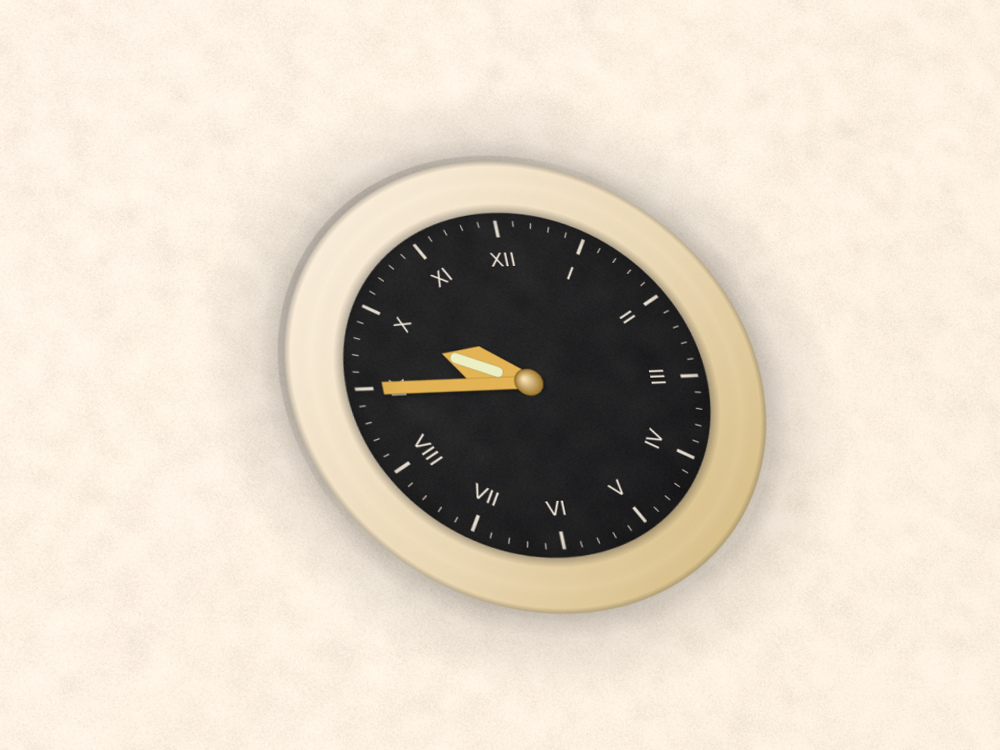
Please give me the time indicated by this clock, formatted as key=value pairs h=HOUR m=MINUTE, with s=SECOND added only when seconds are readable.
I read h=9 m=45
